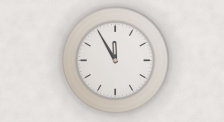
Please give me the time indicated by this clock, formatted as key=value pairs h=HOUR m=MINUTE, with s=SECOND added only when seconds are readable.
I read h=11 m=55
